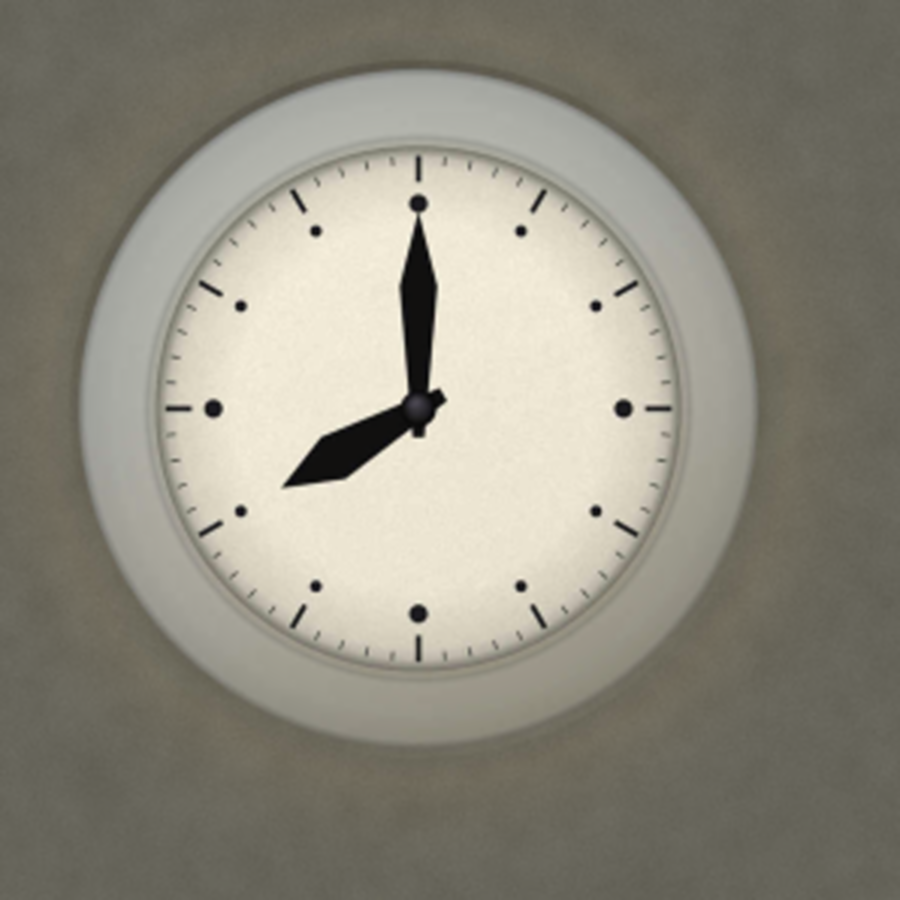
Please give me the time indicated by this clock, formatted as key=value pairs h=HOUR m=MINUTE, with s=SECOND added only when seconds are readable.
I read h=8 m=0
